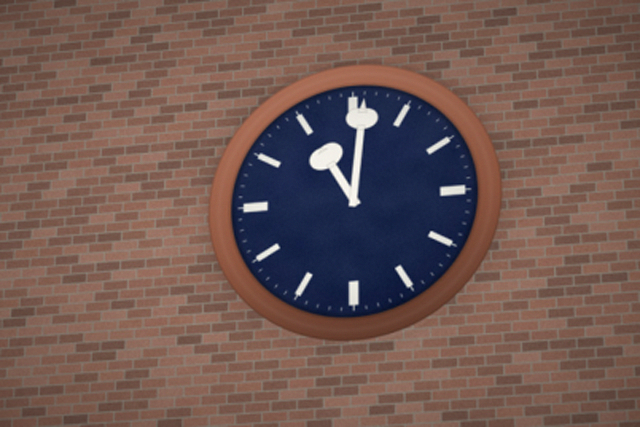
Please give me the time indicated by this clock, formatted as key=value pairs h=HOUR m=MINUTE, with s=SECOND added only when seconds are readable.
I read h=11 m=1
